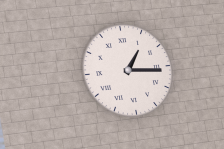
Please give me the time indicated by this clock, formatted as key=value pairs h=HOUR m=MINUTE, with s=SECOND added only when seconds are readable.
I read h=1 m=16
